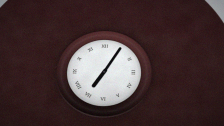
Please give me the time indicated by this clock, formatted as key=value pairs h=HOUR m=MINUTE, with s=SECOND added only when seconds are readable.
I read h=7 m=5
